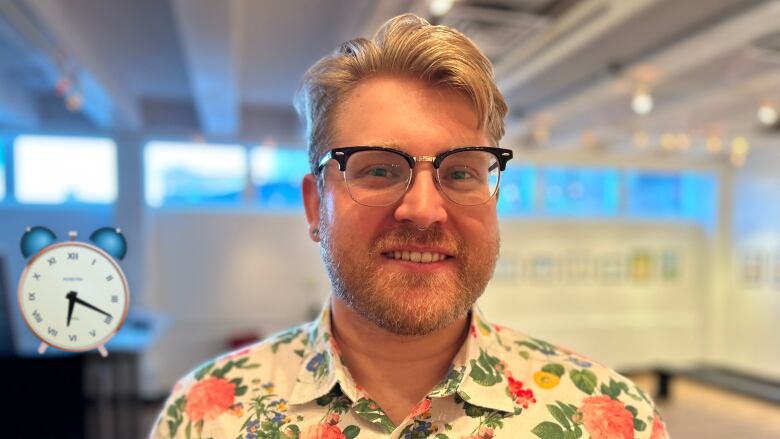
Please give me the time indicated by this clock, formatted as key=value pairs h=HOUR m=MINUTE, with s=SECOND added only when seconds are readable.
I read h=6 m=19
